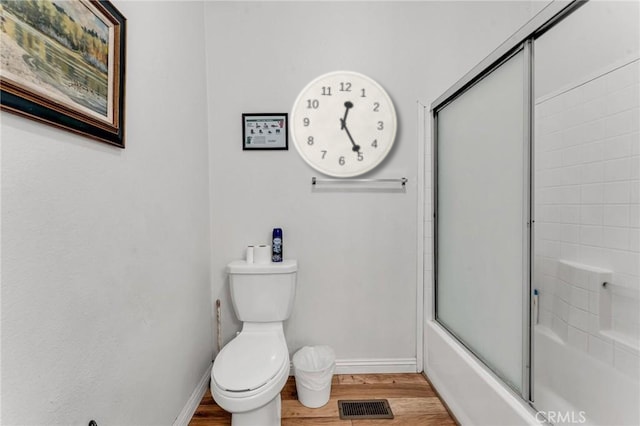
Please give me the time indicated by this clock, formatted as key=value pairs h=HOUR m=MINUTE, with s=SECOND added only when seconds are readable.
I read h=12 m=25
